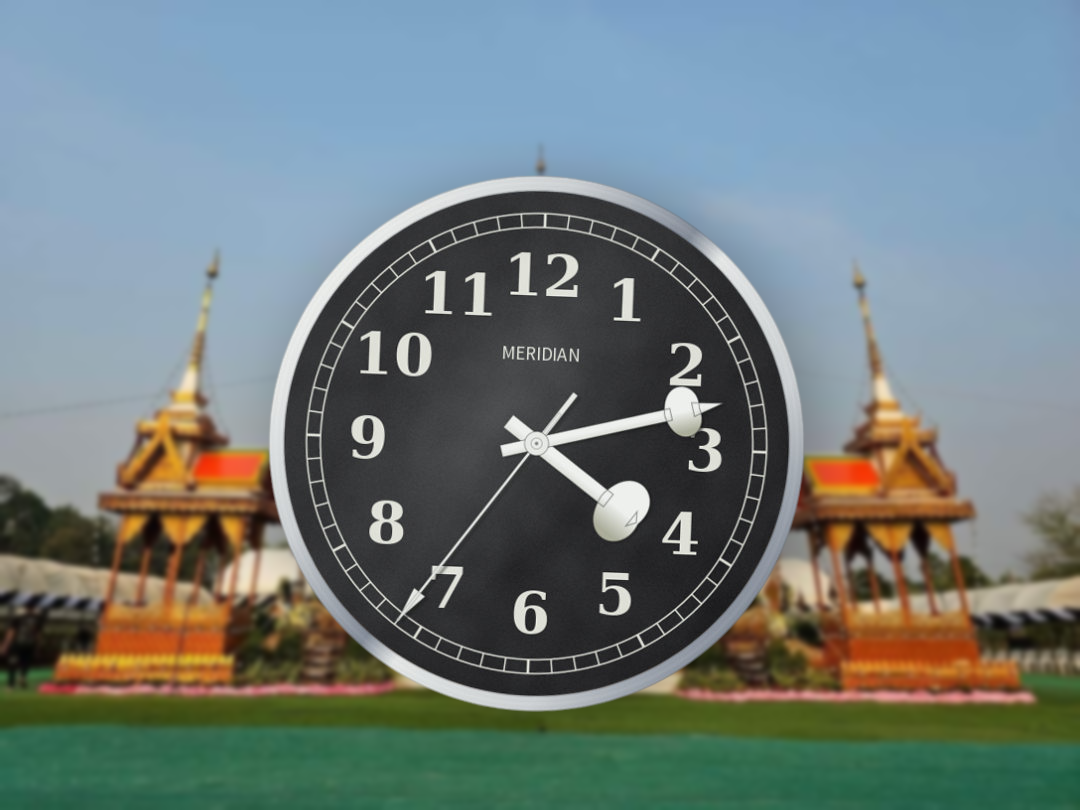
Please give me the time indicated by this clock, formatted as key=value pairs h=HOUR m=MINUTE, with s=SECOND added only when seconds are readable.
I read h=4 m=12 s=36
